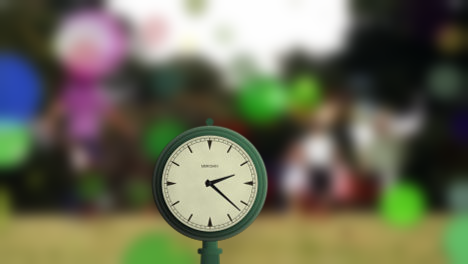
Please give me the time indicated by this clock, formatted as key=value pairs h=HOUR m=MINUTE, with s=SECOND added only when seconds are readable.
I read h=2 m=22
